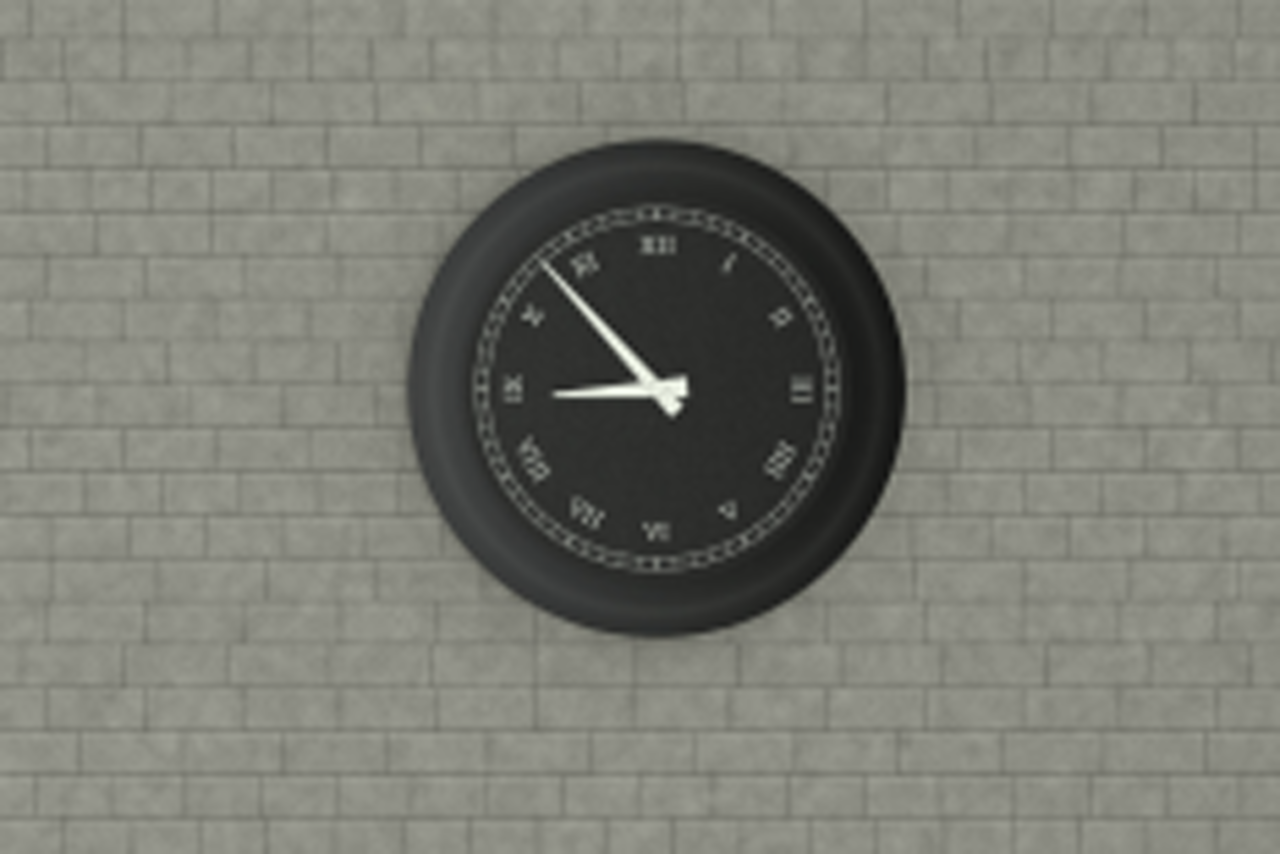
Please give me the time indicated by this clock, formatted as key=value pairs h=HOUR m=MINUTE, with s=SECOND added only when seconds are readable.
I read h=8 m=53
